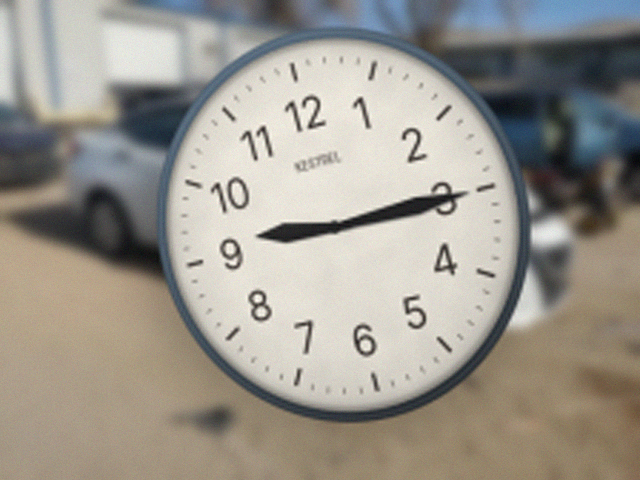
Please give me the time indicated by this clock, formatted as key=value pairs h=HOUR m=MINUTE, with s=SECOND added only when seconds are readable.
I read h=9 m=15
